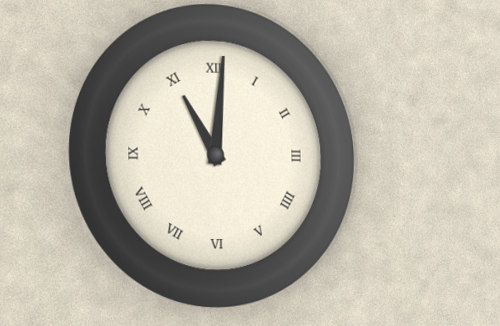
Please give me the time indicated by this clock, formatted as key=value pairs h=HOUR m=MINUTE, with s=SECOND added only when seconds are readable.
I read h=11 m=1
